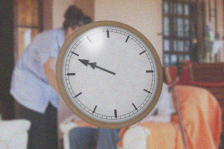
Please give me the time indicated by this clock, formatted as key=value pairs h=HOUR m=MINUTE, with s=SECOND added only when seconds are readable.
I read h=9 m=49
